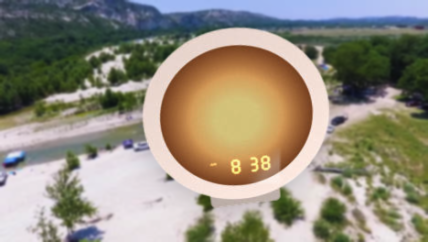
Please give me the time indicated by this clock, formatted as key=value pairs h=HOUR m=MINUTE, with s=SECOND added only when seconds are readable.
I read h=8 m=38
